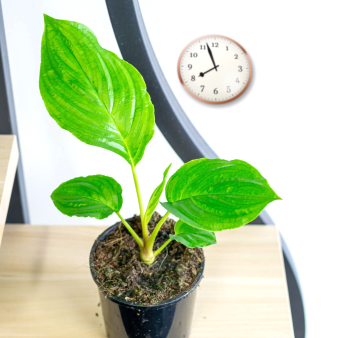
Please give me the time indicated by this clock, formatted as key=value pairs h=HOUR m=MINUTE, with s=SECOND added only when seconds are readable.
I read h=7 m=57
